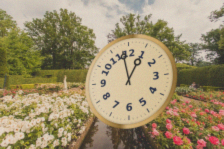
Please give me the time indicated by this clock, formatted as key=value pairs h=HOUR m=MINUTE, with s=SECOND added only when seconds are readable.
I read h=12 m=58
